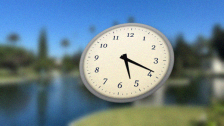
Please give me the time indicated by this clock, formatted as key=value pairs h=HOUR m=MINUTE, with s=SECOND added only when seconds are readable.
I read h=5 m=19
